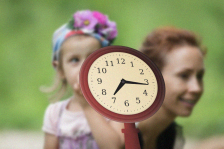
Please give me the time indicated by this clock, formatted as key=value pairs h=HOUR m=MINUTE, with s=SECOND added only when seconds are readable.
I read h=7 m=16
